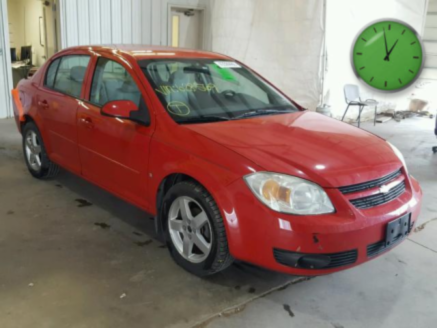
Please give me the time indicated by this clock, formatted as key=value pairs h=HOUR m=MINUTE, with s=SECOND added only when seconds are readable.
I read h=12 m=58
